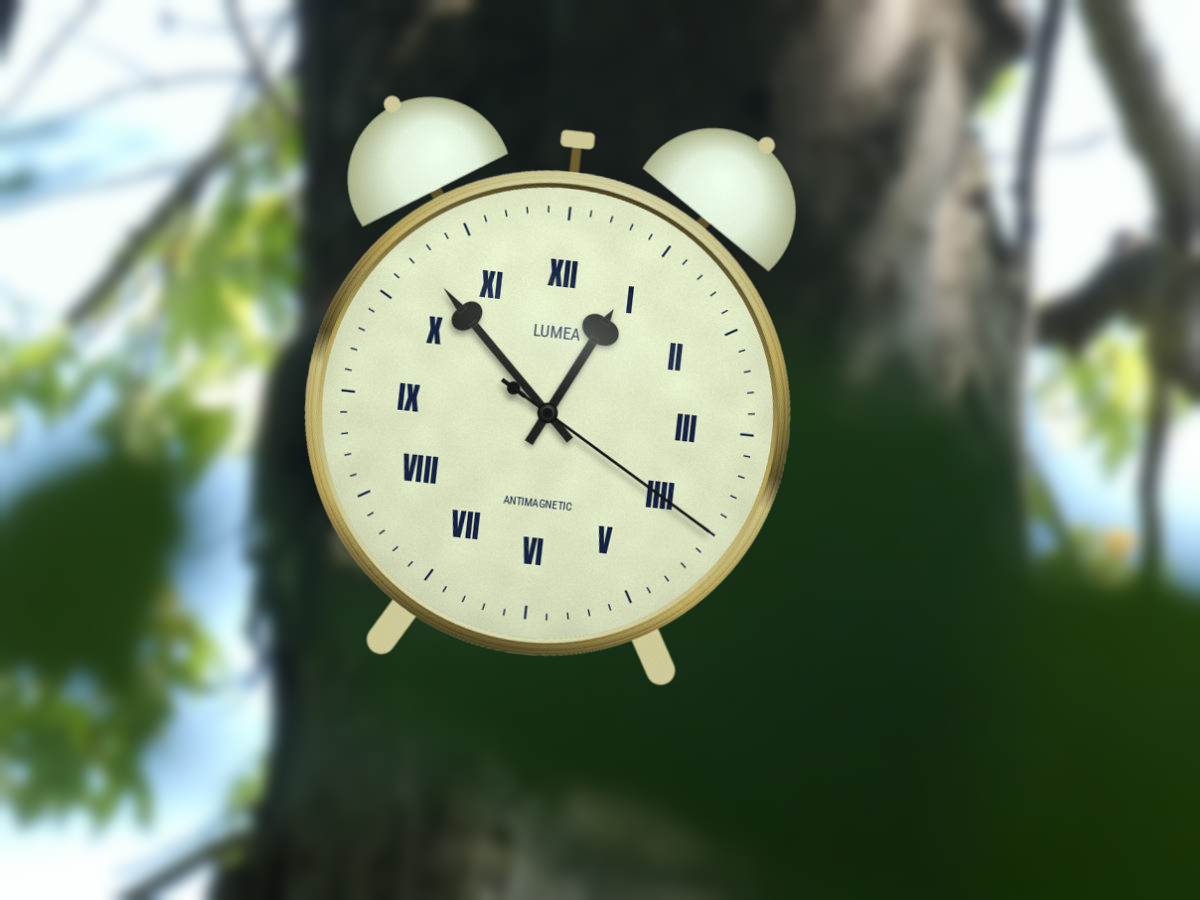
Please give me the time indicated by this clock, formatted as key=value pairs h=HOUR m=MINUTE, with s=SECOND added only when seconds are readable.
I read h=12 m=52 s=20
